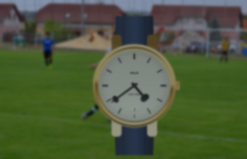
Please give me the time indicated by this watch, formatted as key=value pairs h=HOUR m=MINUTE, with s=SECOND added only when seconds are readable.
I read h=4 m=39
